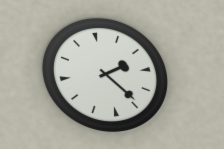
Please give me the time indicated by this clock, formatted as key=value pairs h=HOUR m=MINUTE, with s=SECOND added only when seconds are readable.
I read h=2 m=24
